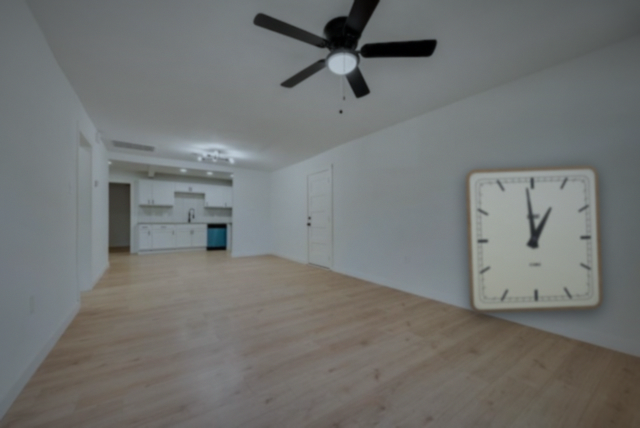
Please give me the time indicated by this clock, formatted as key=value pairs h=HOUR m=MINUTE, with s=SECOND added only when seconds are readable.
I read h=12 m=59
